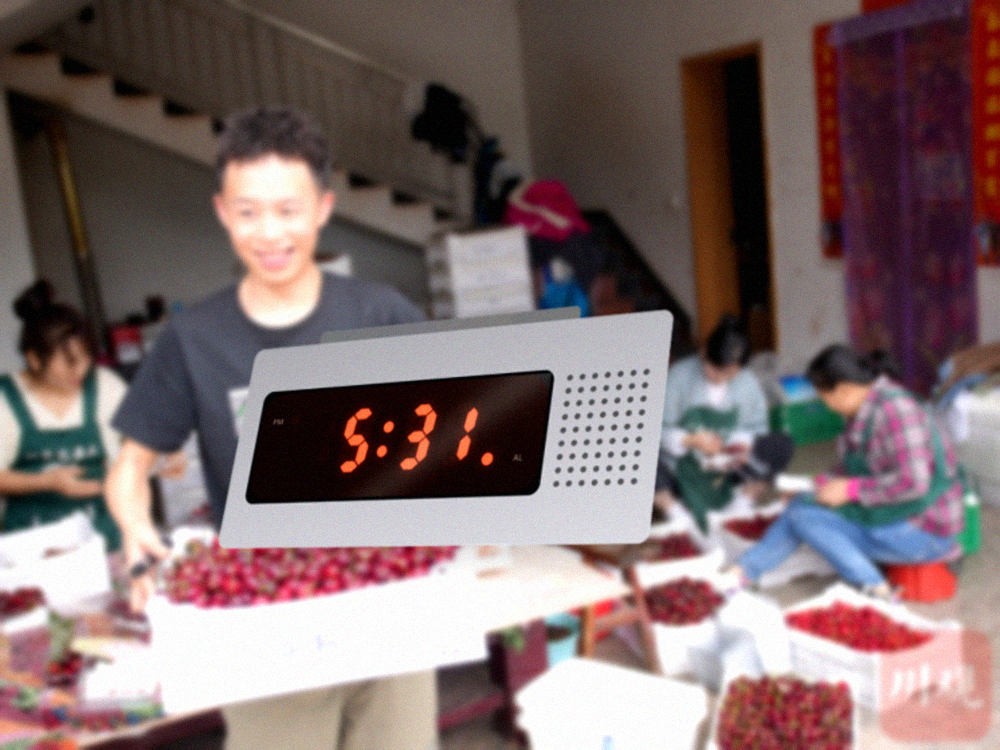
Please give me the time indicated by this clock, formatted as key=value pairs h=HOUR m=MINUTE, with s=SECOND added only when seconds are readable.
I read h=5 m=31
